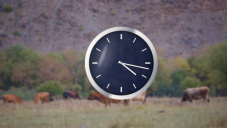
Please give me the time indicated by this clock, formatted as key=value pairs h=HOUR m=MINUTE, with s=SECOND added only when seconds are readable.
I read h=4 m=17
